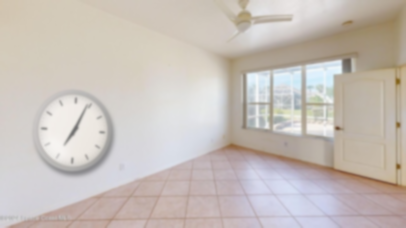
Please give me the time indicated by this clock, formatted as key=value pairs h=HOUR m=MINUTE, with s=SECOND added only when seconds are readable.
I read h=7 m=4
